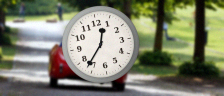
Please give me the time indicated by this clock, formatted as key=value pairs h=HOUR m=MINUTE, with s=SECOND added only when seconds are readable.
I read h=12 m=37
